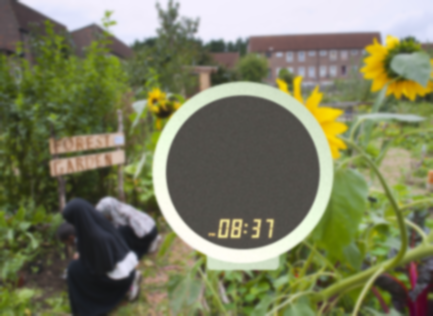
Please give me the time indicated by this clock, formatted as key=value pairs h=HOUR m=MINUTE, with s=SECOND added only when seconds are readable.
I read h=8 m=37
